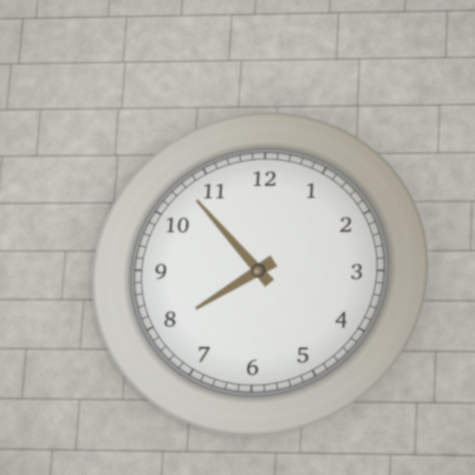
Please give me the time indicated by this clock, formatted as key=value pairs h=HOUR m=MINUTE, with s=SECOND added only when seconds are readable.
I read h=7 m=53
